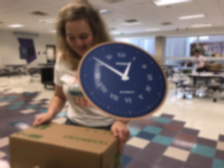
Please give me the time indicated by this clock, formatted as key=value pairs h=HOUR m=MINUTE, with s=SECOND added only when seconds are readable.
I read h=12 m=51
